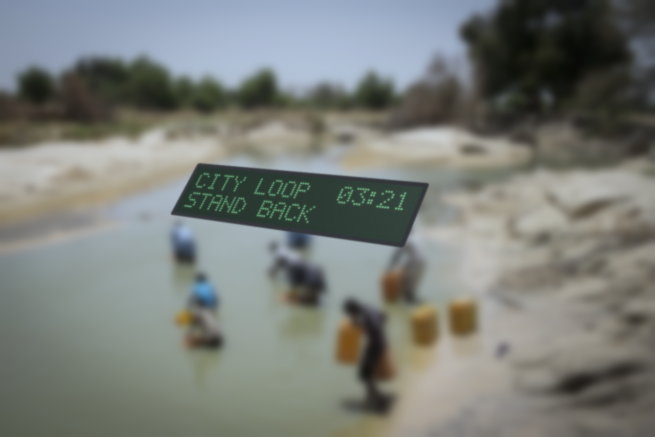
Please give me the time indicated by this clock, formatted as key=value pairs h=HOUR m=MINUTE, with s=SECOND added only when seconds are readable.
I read h=3 m=21
